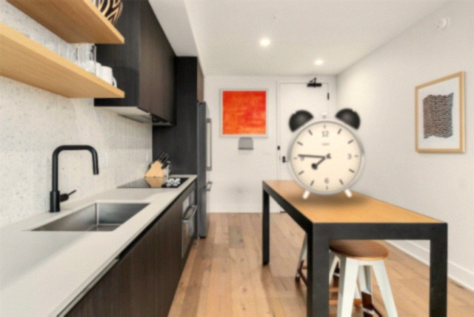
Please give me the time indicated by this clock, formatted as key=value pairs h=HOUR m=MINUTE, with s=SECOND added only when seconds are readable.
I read h=7 m=46
